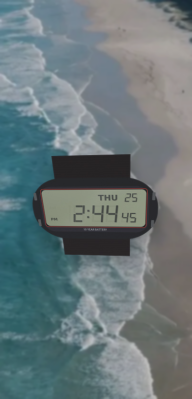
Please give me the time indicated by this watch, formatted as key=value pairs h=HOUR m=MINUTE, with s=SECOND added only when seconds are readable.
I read h=2 m=44 s=45
